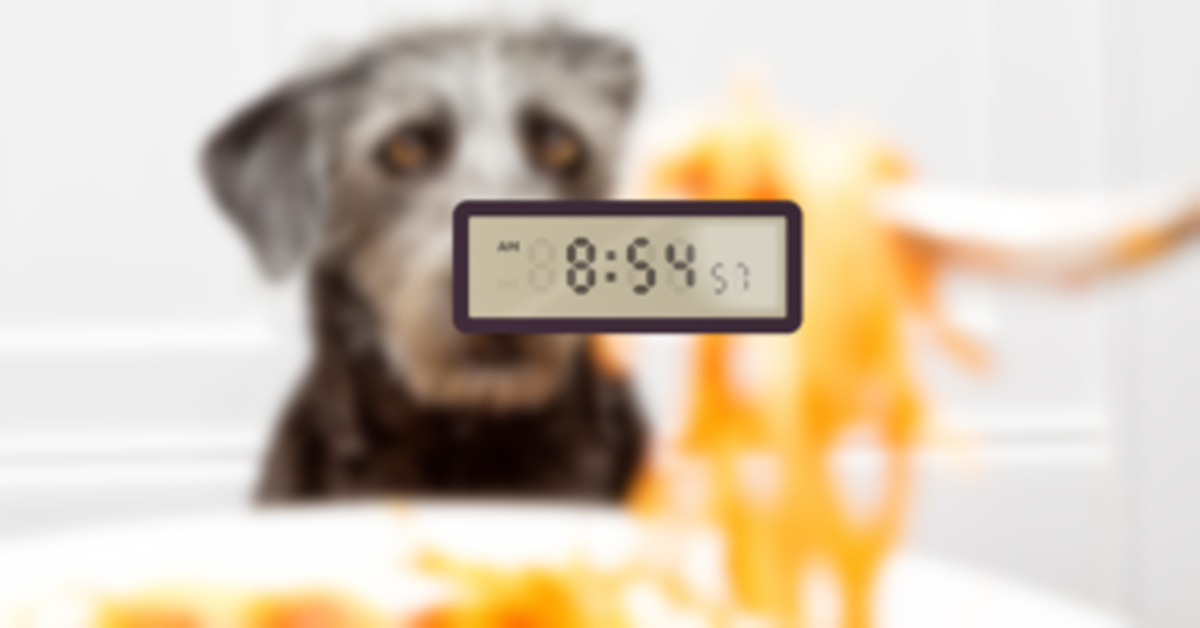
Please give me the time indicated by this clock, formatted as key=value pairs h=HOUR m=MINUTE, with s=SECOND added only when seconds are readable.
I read h=8 m=54 s=57
